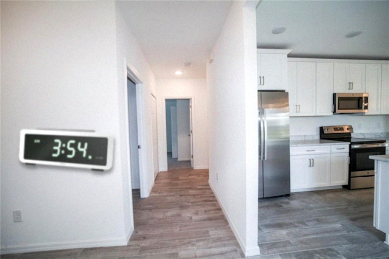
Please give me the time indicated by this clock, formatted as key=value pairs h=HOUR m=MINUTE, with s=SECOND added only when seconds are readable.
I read h=3 m=54
